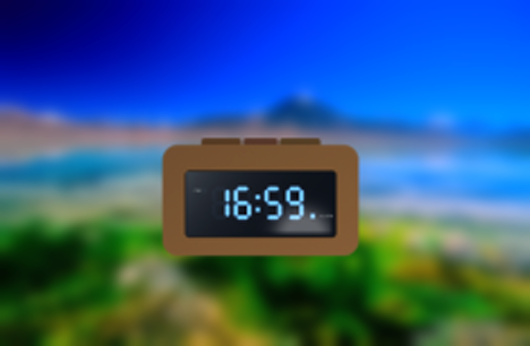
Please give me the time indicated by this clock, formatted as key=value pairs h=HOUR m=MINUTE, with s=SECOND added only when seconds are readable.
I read h=16 m=59
